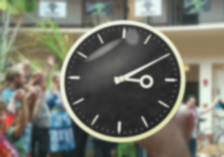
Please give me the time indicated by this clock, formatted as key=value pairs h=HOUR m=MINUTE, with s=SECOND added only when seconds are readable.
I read h=3 m=10
